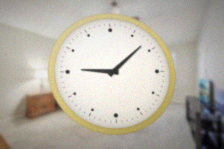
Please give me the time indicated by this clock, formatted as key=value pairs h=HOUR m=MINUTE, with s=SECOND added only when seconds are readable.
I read h=9 m=8
